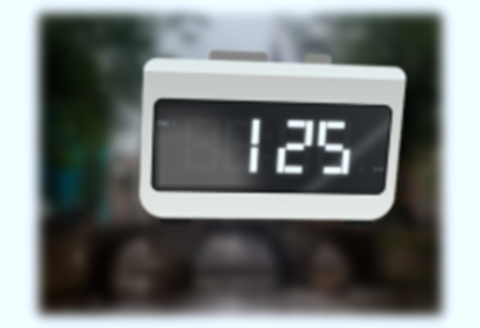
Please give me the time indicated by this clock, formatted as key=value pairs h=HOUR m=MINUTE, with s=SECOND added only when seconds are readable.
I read h=1 m=25
